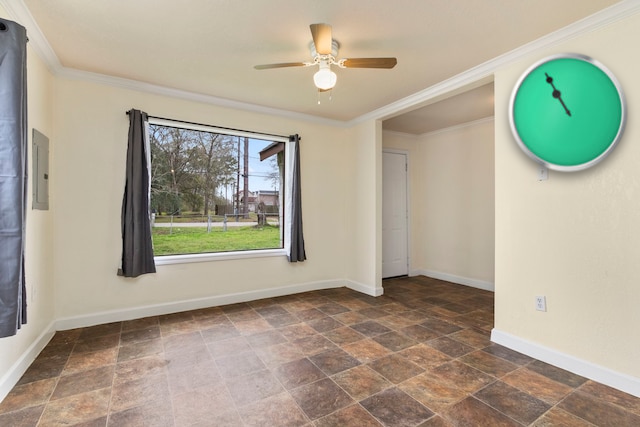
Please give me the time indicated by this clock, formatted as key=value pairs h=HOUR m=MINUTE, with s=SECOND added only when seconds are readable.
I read h=10 m=55
